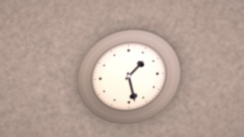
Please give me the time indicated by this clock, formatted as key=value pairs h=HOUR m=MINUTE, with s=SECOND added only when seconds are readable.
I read h=1 m=28
